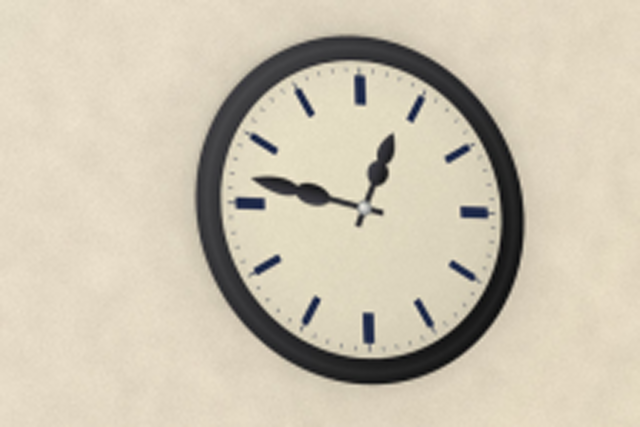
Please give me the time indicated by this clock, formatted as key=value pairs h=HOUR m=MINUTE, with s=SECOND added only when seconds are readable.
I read h=12 m=47
